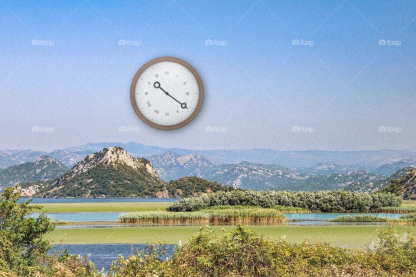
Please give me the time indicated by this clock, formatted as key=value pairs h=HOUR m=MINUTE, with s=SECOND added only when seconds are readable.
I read h=10 m=21
